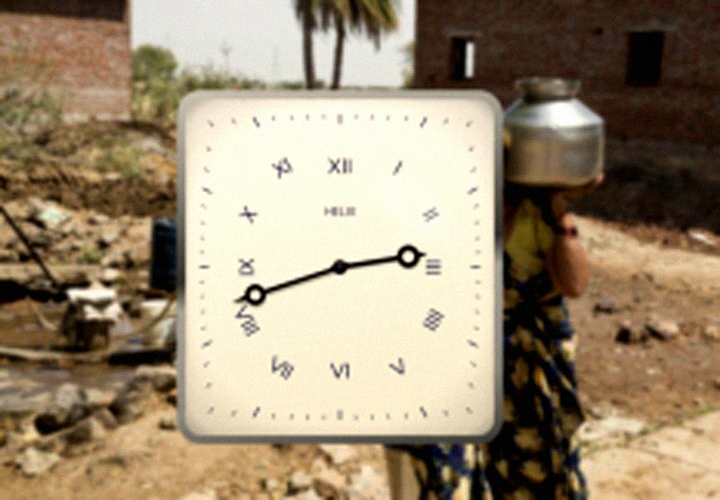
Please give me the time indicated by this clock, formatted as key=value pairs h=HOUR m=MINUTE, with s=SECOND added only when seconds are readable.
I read h=2 m=42
